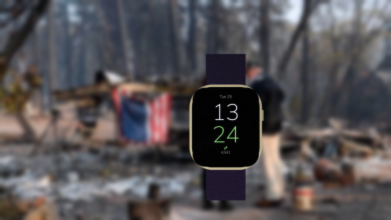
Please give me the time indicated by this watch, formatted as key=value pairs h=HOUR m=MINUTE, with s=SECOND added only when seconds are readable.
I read h=13 m=24
